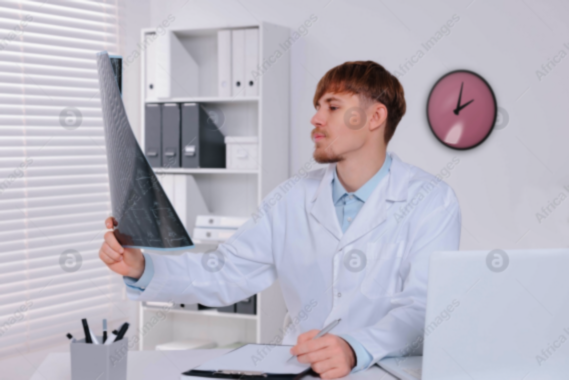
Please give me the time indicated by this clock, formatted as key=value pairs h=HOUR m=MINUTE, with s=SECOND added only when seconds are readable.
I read h=2 m=2
